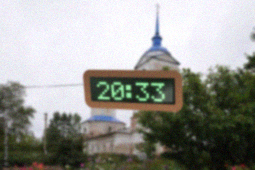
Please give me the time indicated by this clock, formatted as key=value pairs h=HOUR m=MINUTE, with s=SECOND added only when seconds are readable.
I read h=20 m=33
